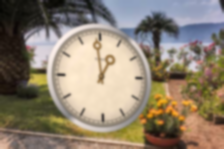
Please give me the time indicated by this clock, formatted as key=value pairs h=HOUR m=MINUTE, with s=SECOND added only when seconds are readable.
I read h=12 m=59
